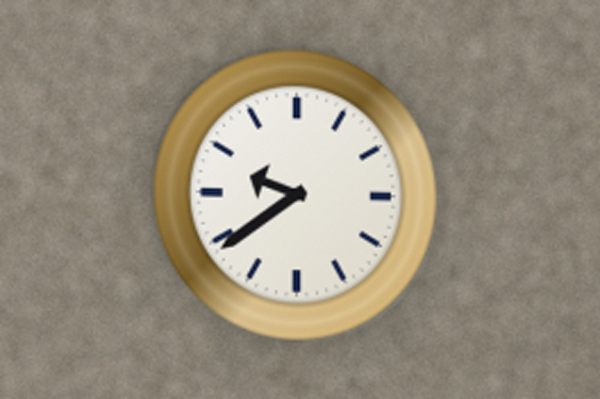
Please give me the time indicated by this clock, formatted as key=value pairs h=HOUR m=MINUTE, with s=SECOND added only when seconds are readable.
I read h=9 m=39
